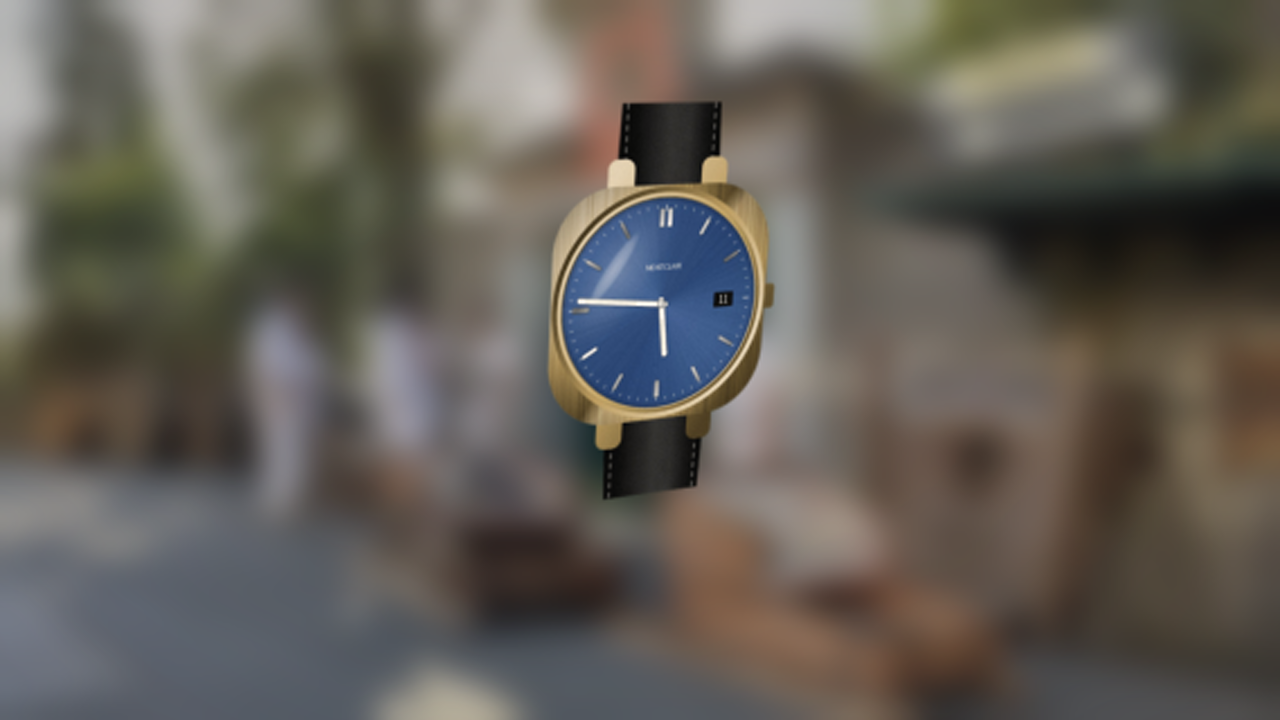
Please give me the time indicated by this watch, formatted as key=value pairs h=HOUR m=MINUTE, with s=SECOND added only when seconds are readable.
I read h=5 m=46
